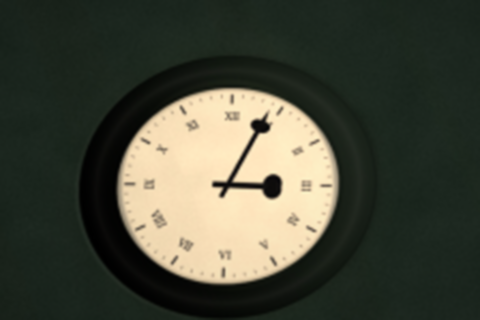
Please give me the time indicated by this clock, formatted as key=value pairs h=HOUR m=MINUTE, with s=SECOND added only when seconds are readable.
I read h=3 m=4
